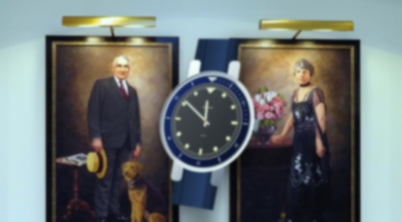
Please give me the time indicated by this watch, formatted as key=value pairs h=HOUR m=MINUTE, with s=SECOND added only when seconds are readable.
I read h=11 m=51
